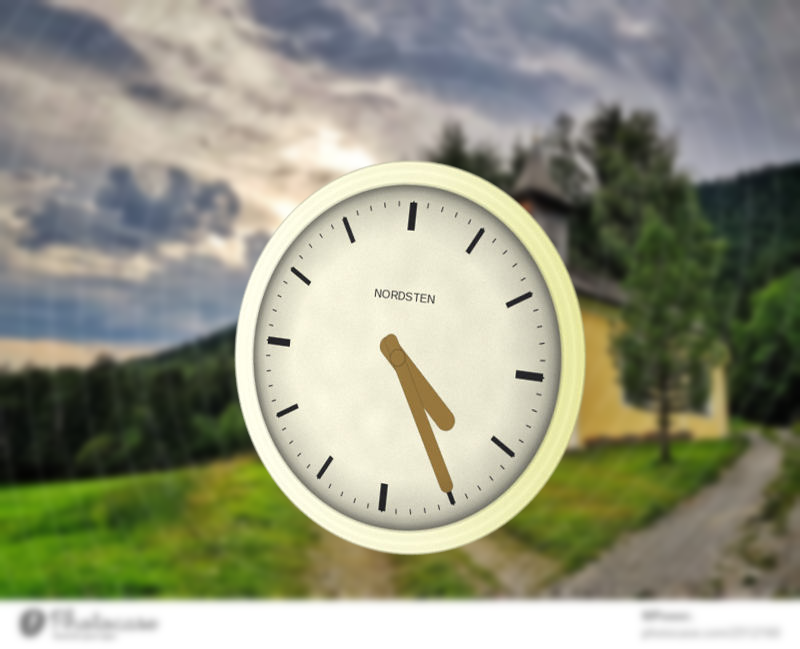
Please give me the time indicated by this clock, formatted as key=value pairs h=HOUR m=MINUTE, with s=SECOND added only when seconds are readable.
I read h=4 m=25
